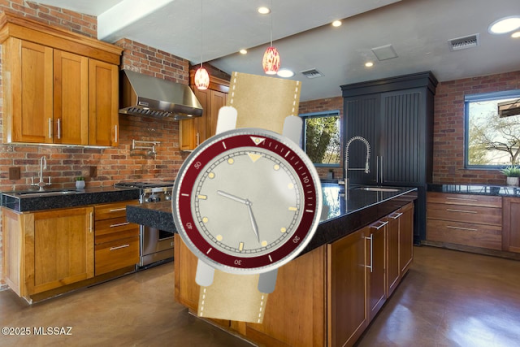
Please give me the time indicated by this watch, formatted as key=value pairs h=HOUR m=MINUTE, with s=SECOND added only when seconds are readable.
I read h=9 m=26
